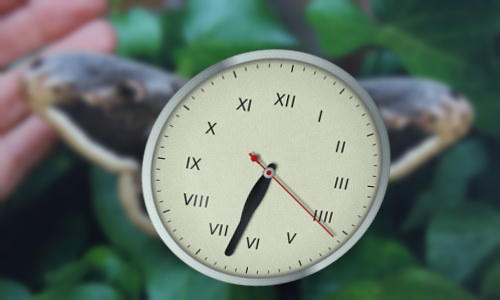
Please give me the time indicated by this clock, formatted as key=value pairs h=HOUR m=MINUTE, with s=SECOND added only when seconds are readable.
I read h=6 m=32 s=21
